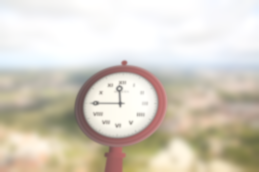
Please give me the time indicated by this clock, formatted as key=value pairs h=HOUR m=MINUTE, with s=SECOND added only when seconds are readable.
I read h=11 m=45
